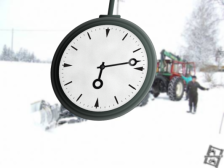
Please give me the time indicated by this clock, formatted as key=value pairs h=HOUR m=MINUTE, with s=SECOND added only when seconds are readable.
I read h=6 m=13
